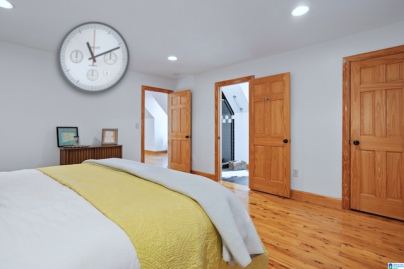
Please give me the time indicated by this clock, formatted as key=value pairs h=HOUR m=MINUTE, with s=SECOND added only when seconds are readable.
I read h=11 m=11
